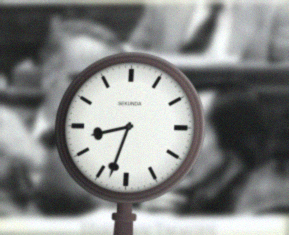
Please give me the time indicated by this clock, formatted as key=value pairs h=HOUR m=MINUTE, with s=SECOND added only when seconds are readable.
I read h=8 m=33
